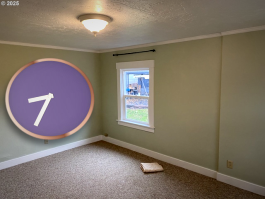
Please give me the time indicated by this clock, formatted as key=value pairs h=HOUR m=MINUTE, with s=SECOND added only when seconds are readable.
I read h=8 m=34
